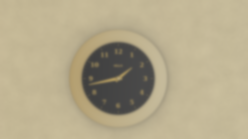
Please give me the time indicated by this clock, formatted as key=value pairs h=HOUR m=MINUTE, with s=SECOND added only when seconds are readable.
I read h=1 m=43
